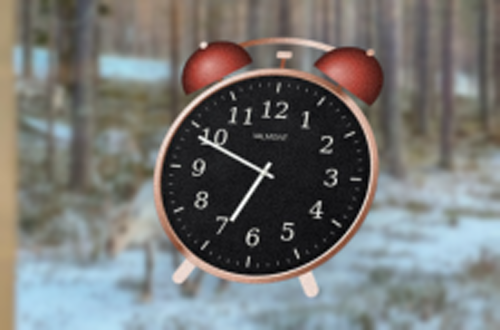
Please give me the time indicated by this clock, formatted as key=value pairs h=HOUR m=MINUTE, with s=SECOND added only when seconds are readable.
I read h=6 m=49
